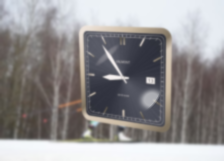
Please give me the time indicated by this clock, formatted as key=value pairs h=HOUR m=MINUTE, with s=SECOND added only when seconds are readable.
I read h=8 m=54
